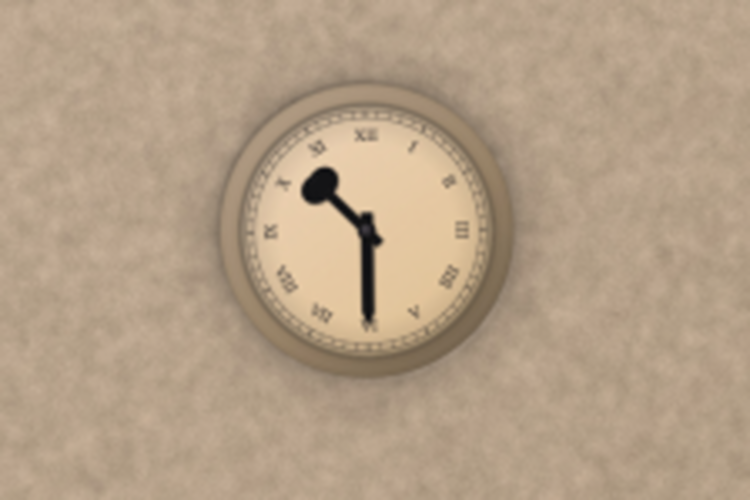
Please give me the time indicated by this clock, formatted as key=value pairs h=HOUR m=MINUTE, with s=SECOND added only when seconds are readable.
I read h=10 m=30
